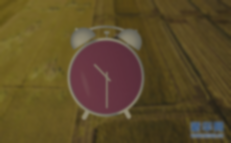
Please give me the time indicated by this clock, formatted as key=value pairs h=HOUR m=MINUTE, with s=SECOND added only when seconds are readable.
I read h=10 m=30
